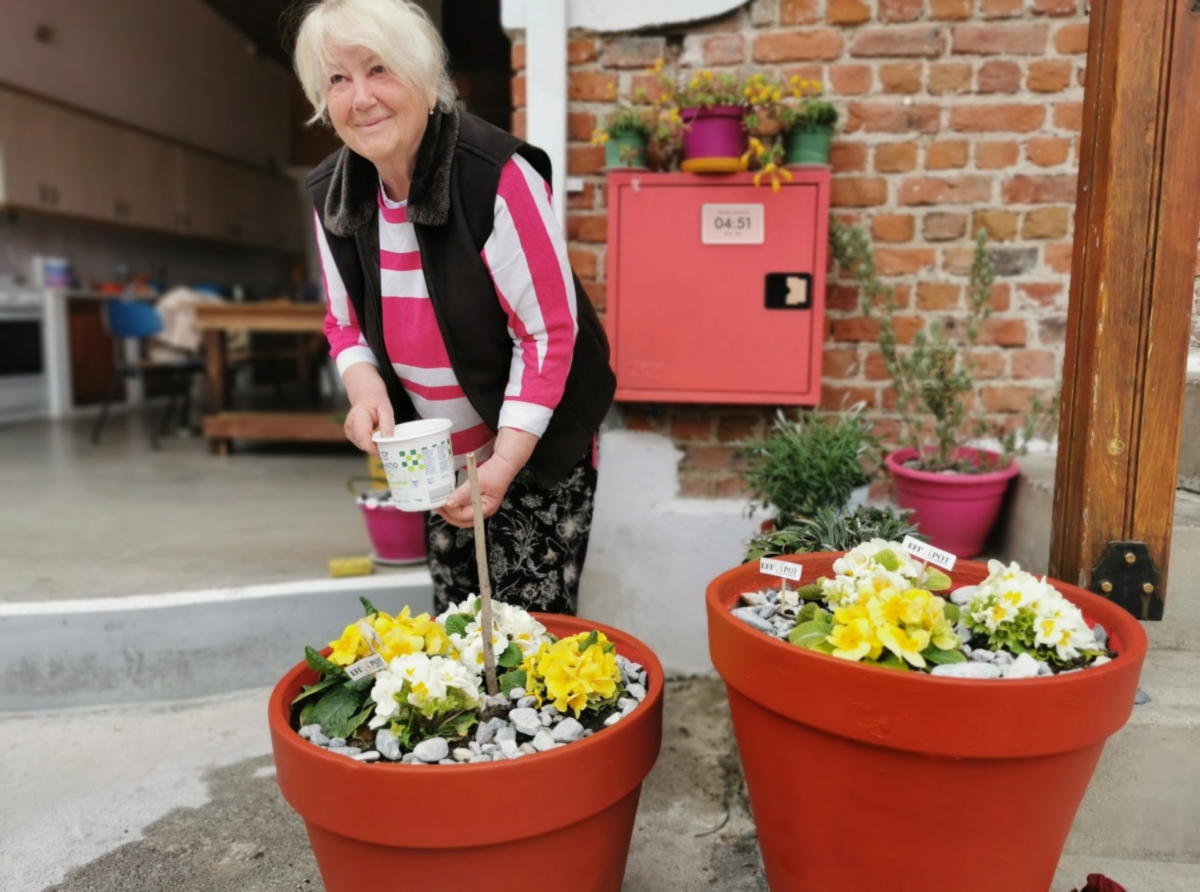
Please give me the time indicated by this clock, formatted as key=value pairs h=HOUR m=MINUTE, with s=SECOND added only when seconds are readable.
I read h=4 m=51
